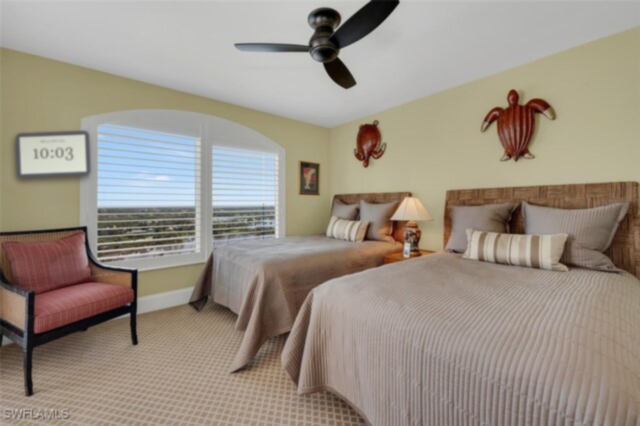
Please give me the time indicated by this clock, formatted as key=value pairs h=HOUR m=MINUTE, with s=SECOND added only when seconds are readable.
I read h=10 m=3
